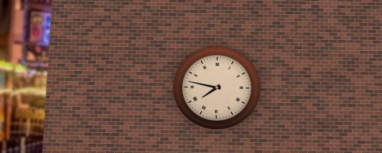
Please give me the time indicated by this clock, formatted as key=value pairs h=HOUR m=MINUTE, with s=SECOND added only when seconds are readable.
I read h=7 m=47
